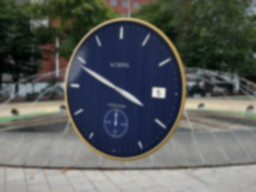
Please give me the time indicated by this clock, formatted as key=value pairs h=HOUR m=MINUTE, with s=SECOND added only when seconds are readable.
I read h=3 m=49
